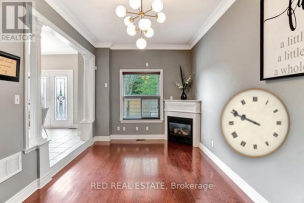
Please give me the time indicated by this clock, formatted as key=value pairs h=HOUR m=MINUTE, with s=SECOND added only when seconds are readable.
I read h=9 m=49
